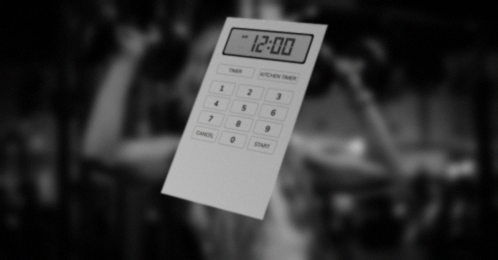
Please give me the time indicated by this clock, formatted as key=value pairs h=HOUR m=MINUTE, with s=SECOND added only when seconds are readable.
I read h=12 m=0
